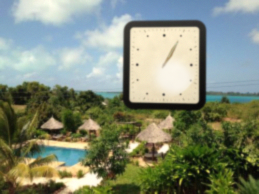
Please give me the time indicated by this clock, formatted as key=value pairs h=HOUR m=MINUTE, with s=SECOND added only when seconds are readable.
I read h=1 m=5
